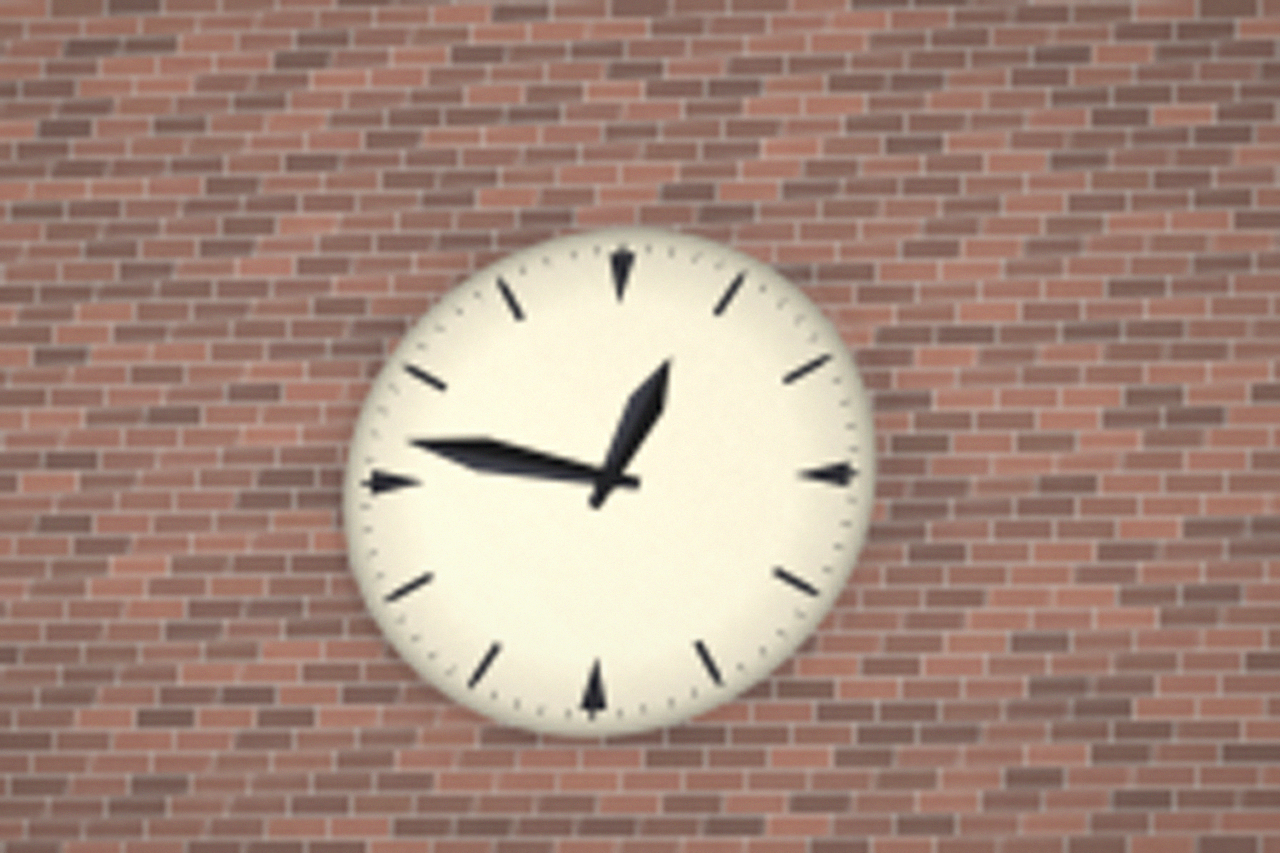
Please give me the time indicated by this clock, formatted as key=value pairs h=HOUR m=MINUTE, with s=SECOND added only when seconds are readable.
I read h=12 m=47
